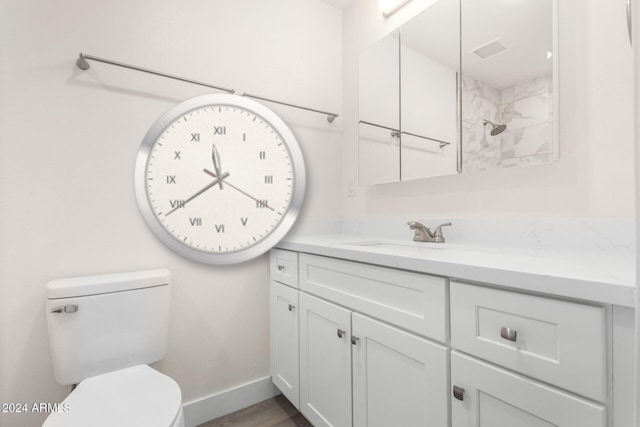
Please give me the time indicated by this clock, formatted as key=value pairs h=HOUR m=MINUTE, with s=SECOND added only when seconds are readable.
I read h=11 m=39 s=20
